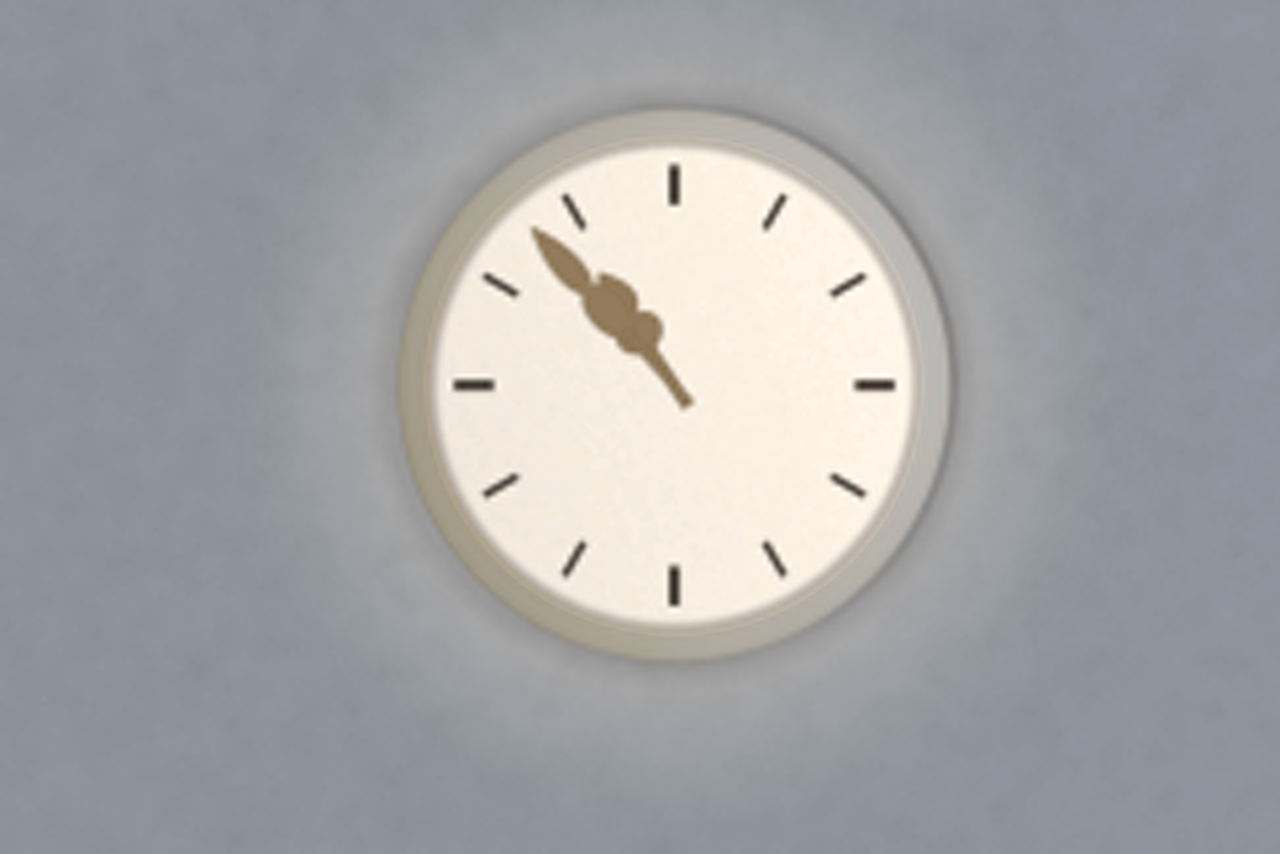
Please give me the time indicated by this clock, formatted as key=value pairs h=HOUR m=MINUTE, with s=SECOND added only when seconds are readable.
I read h=10 m=53
